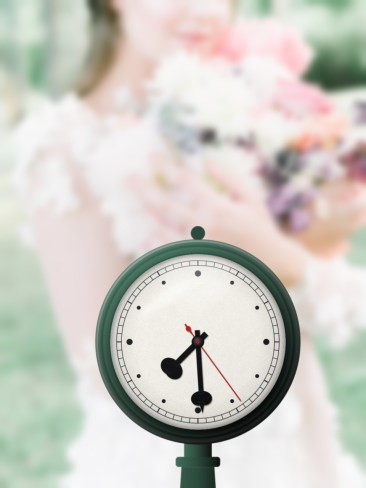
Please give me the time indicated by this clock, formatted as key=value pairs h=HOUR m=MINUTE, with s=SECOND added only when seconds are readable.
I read h=7 m=29 s=24
